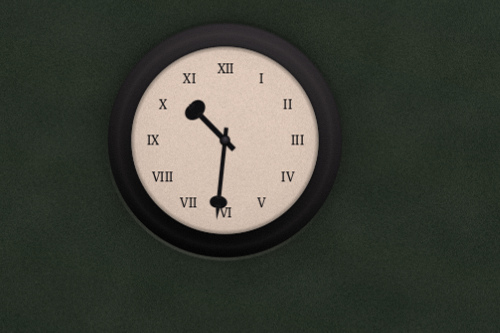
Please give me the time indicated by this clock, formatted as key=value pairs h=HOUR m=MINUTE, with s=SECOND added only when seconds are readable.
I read h=10 m=31
